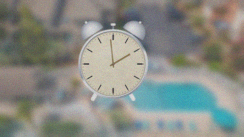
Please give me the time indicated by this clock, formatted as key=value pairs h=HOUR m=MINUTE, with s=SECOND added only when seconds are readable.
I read h=1 m=59
